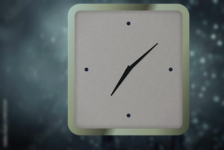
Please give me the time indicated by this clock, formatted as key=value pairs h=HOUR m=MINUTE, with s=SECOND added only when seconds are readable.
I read h=7 m=8
